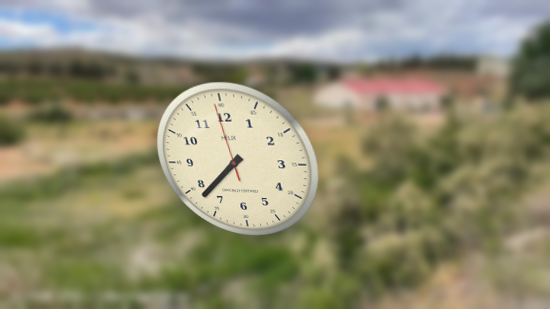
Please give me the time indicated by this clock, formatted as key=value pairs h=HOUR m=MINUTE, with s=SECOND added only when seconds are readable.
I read h=7 m=37 s=59
